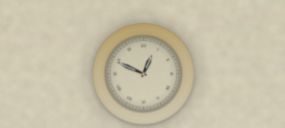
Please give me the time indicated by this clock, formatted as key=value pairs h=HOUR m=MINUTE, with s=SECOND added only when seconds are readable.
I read h=12 m=49
